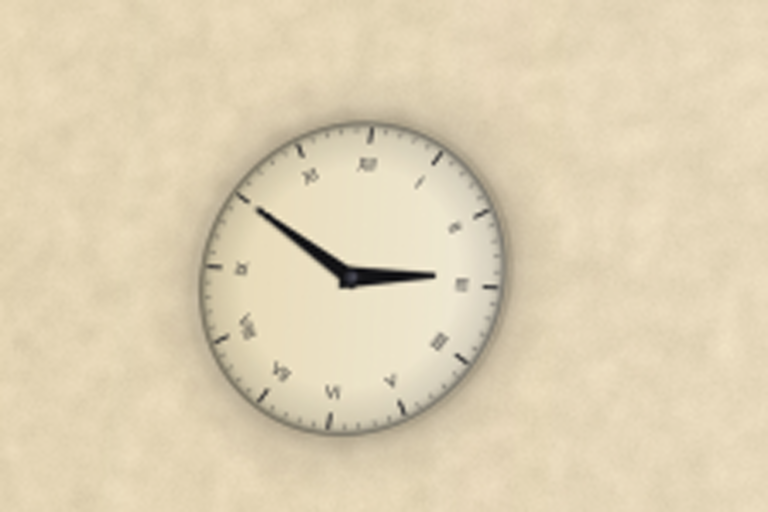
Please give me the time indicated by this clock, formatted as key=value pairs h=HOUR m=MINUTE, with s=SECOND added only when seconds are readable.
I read h=2 m=50
